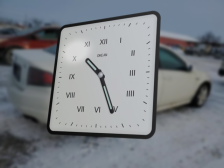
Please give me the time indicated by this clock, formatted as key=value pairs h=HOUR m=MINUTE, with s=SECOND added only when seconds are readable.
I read h=10 m=26
